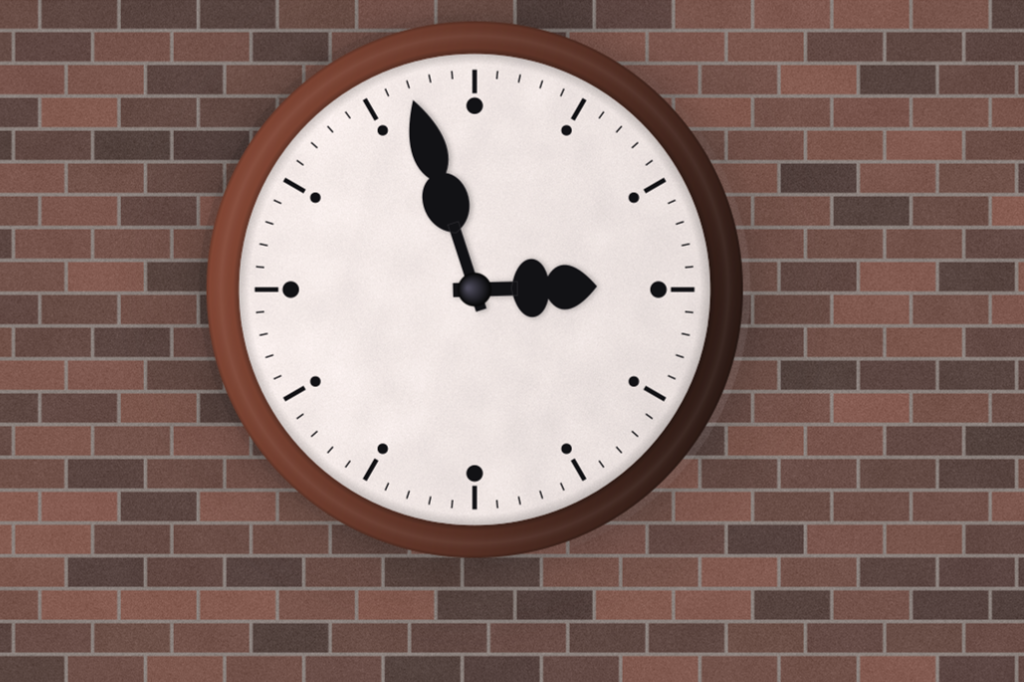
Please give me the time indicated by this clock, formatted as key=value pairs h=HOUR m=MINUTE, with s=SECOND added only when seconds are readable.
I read h=2 m=57
